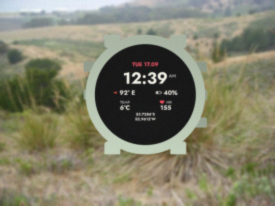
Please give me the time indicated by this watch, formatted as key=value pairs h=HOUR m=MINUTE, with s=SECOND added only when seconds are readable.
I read h=12 m=39
